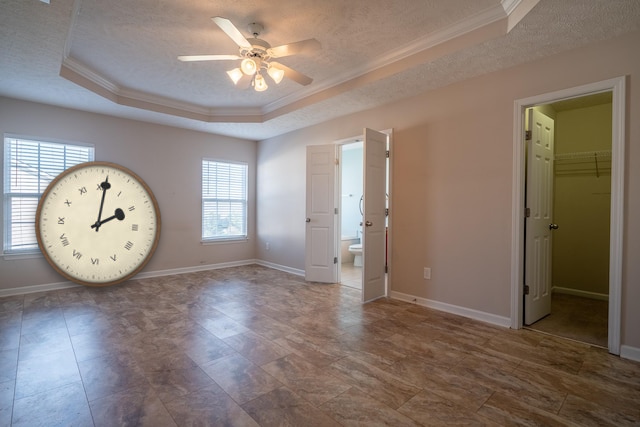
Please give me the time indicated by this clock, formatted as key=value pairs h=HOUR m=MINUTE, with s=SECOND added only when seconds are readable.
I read h=2 m=1
